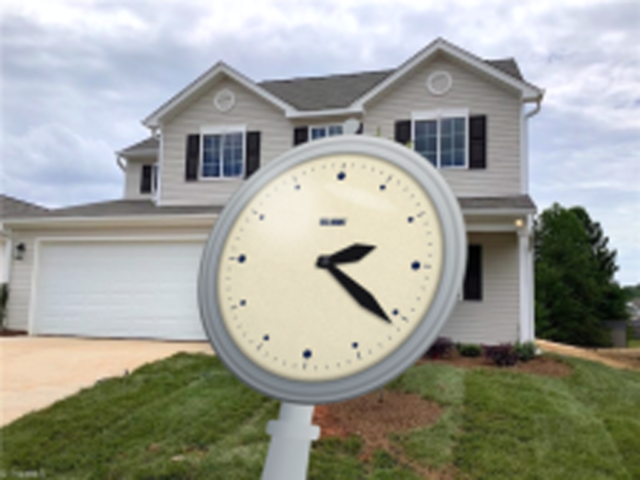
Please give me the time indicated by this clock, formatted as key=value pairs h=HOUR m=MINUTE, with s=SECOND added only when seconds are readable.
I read h=2 m=21
